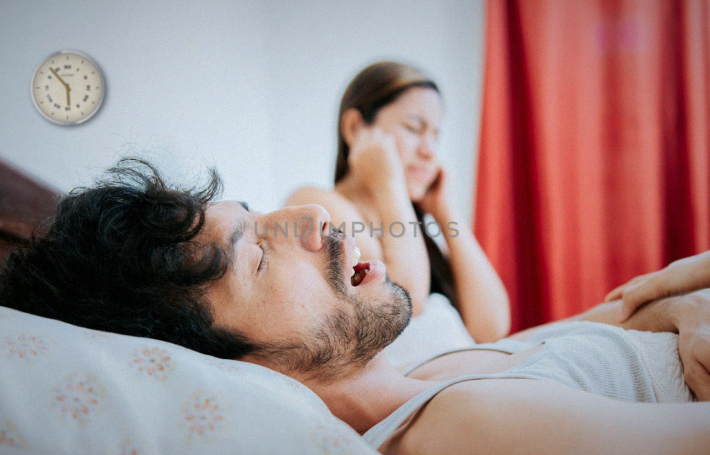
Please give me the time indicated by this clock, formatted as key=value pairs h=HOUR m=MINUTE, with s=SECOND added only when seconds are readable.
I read h=5 m=53
